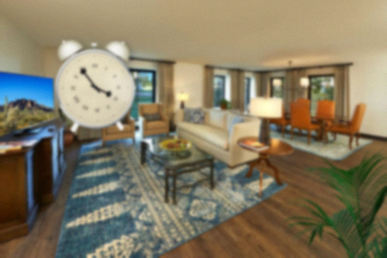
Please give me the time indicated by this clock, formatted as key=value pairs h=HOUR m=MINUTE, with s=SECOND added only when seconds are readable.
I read h=3 m=54
